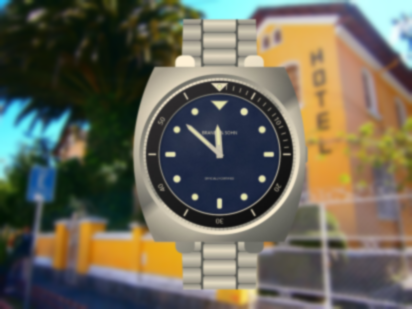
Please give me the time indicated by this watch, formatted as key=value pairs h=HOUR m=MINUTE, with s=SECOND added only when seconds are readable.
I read h=11 m=52
